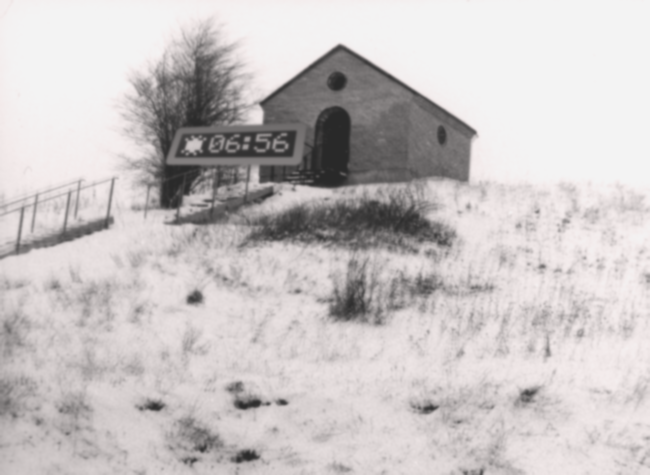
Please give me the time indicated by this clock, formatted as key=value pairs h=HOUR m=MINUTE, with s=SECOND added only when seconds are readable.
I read h=6 m=56
